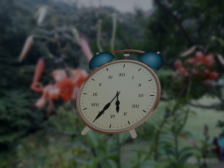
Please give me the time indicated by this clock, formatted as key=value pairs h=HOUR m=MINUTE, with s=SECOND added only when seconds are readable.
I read h=5 m=35
